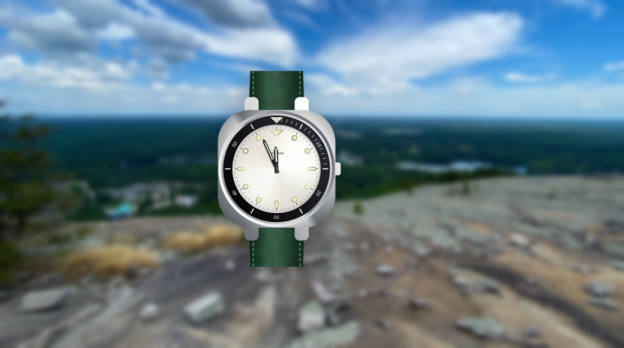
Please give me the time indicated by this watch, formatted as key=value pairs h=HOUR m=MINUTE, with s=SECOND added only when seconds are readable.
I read h=11 m=56
